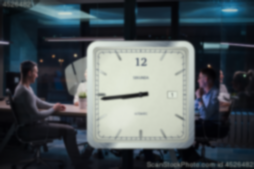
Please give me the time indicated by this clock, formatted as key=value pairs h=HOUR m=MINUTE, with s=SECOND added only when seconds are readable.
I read h=8 m=44
